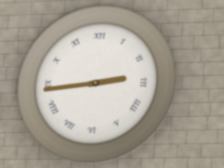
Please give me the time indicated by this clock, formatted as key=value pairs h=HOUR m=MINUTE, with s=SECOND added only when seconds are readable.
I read h=2 m=44
